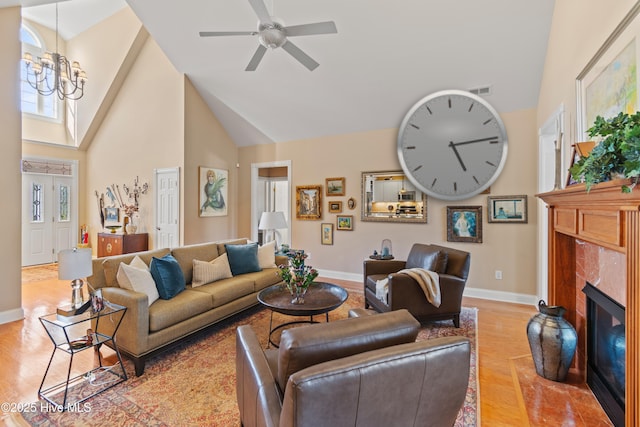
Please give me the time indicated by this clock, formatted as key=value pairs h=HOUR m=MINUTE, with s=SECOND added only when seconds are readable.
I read h=5 m=14
